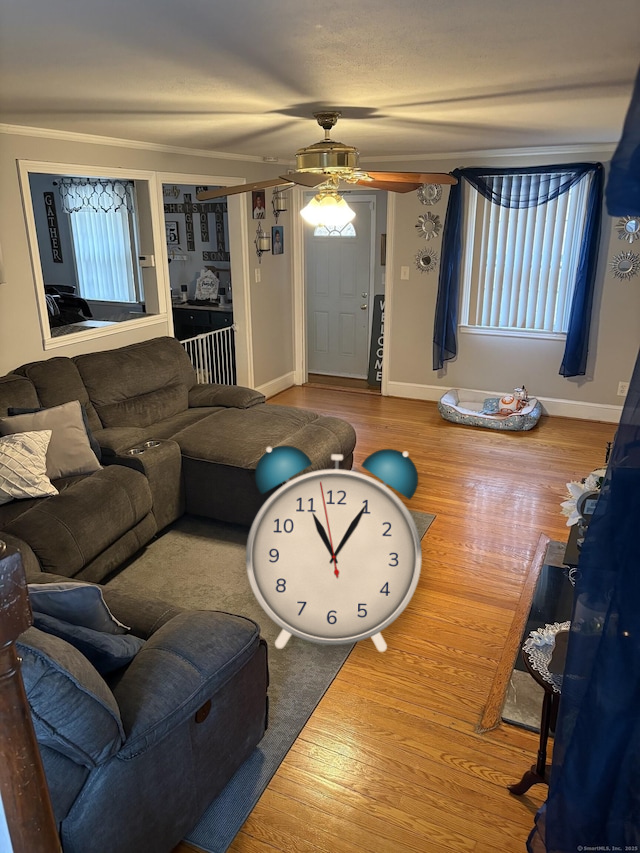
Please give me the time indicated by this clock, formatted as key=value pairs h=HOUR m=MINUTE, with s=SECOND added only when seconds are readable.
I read h=11 m=4 s=58
